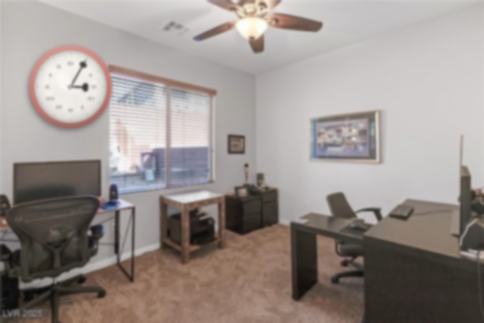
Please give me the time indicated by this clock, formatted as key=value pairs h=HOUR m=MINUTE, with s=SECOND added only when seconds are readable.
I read h=3 m=5
